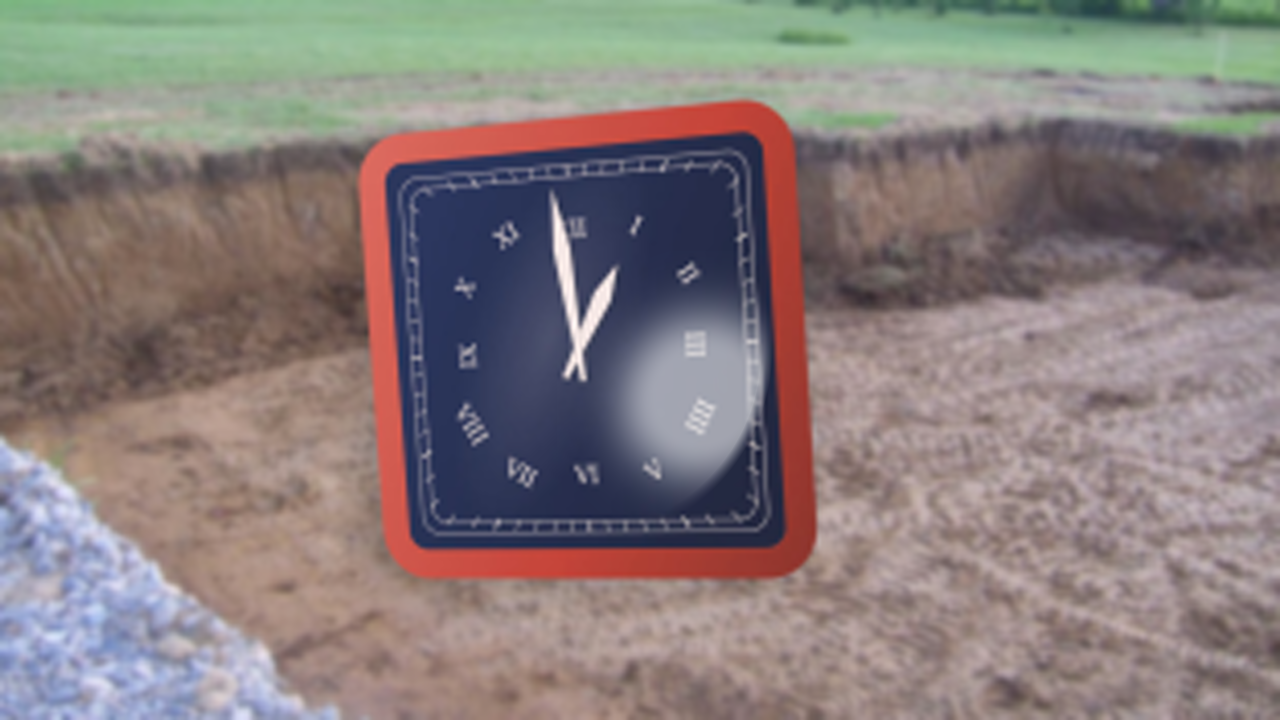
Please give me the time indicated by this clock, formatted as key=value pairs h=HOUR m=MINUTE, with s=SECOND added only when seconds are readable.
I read h=12 m=59
